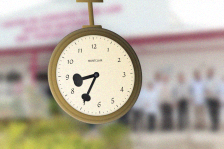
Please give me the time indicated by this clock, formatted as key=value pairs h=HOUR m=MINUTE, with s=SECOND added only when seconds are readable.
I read h=8 m=35
